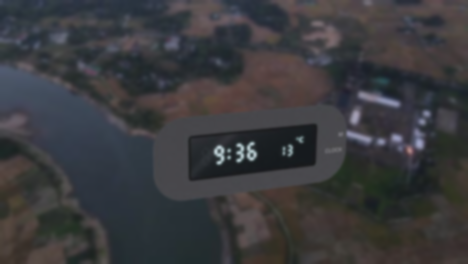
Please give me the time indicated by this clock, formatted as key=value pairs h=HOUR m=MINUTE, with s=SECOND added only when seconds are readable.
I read h=9 m=36
